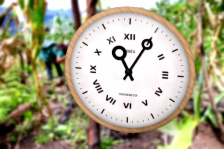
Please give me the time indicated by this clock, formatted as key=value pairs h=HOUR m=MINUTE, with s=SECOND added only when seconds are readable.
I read h=11 m=5
